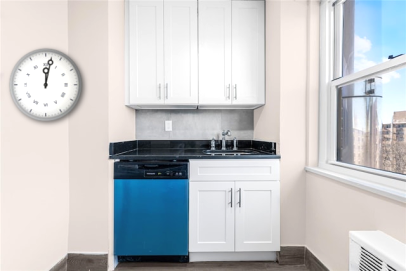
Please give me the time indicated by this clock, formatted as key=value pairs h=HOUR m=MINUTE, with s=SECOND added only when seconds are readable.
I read h=12 m=2
